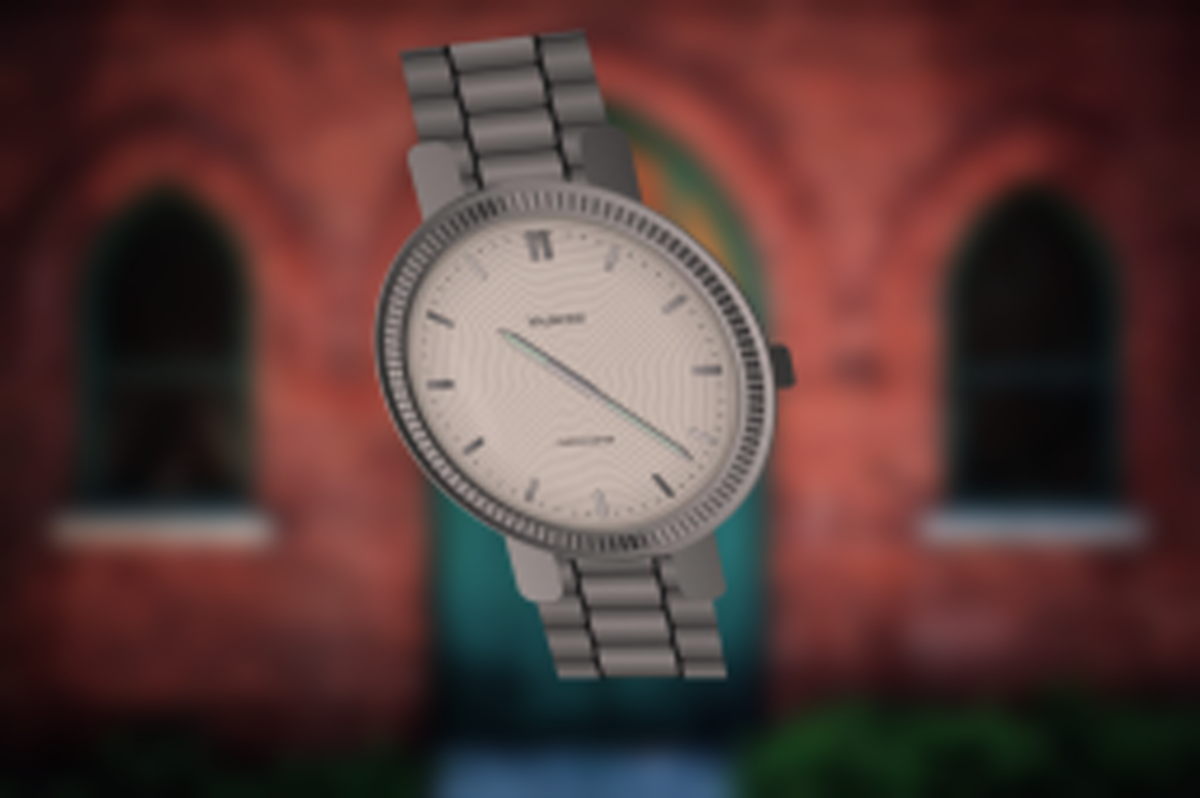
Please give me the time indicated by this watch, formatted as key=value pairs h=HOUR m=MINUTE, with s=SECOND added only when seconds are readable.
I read h=10 m=22
